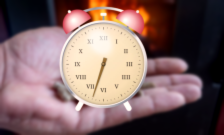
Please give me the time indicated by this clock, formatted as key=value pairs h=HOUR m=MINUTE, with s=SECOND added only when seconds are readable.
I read h=6 m=33
